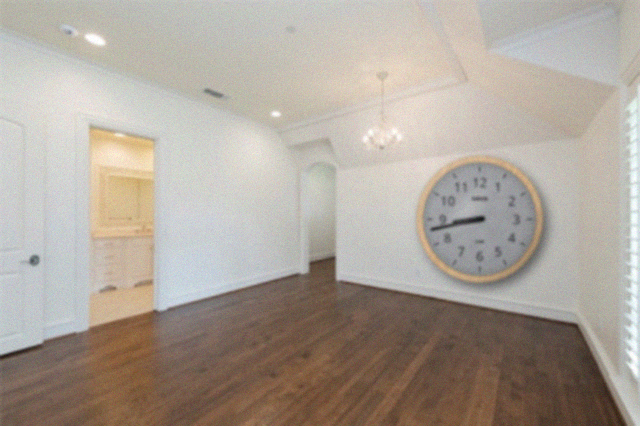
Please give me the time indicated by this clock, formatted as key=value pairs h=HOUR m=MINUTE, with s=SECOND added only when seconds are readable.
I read h=8 m=43
